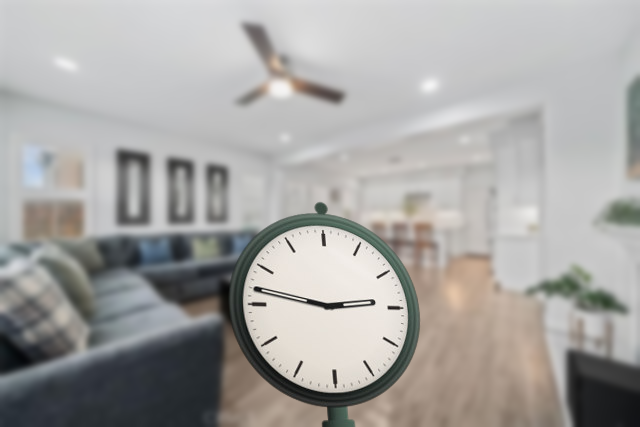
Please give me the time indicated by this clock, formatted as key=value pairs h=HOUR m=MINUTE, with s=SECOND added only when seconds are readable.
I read h=2 m=47
